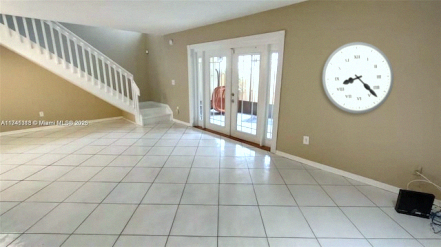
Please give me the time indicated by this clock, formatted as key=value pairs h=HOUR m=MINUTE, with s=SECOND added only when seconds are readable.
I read h=8 m=23
